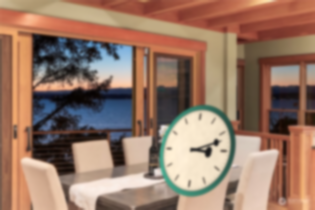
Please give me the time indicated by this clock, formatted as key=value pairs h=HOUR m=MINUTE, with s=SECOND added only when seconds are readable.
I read h=3 m=12
